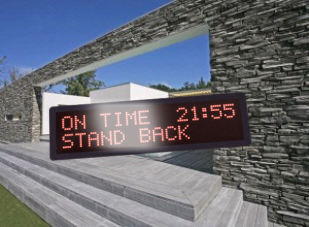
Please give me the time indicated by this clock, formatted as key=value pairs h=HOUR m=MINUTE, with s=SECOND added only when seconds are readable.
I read h=21 m=55
